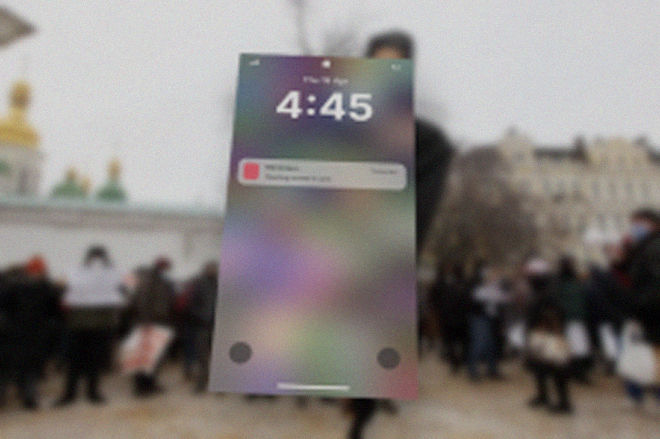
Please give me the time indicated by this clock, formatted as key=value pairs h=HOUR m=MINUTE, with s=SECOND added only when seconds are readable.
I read h=4 m=45
